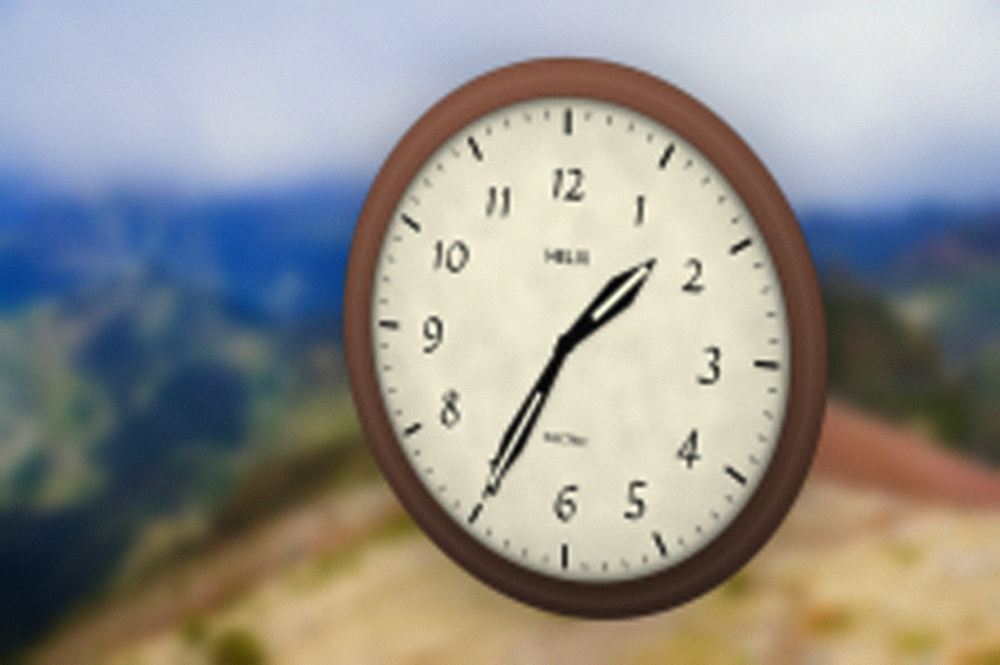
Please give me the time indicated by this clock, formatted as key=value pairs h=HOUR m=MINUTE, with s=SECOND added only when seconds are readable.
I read h=1 m=35
